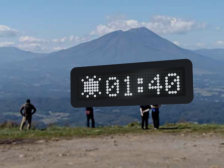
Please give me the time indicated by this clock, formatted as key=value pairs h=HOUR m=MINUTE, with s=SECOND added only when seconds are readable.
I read h=1 m=40
